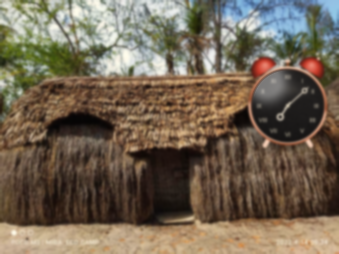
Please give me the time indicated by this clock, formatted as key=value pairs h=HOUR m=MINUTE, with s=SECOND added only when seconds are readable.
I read h=7 m=8
